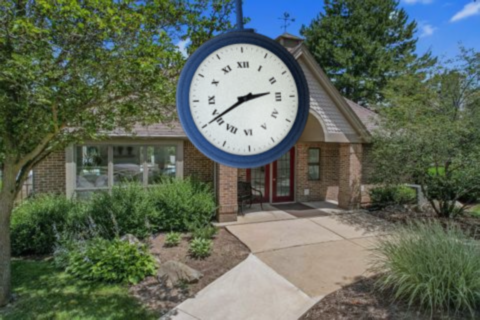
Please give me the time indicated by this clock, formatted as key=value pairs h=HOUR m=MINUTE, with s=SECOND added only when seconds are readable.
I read h=2 m=40
